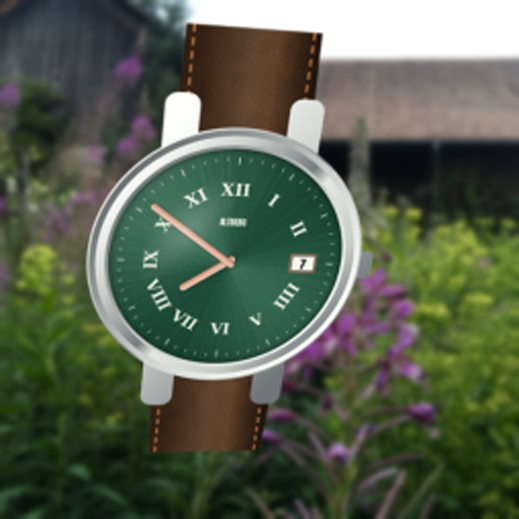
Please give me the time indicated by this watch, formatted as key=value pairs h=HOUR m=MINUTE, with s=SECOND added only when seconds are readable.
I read h=7 m=51
